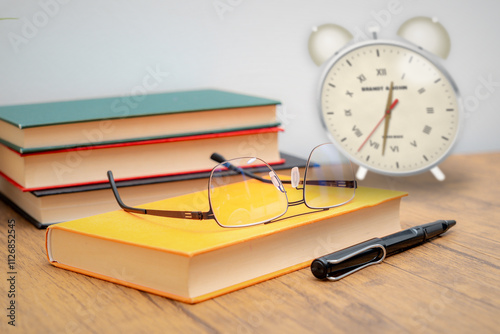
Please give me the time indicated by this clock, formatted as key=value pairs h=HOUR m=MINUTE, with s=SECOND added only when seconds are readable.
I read h=12 m=32 s=37
